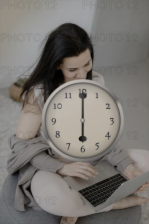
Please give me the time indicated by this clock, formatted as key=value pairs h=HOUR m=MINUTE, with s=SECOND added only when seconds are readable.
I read h=6 m=0
